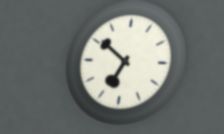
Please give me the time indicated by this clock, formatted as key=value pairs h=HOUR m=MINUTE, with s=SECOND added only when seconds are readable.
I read h=6 m=51
